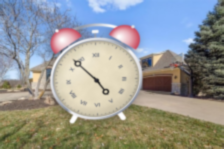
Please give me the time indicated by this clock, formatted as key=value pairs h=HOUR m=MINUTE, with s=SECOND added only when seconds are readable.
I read h=4 m=53
